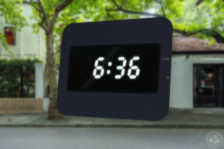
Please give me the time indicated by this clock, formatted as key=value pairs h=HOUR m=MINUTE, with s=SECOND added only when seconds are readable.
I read h=6 m=36
